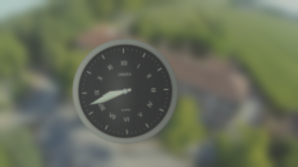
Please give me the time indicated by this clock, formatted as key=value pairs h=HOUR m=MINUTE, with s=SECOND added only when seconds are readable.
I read h=8 m=42
